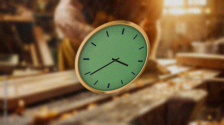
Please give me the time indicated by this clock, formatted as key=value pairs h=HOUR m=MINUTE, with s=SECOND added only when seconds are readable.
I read h=3 m=39
